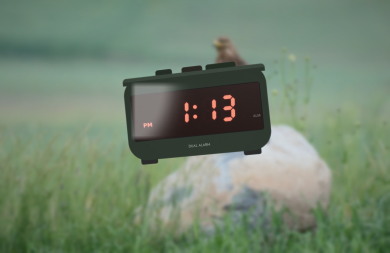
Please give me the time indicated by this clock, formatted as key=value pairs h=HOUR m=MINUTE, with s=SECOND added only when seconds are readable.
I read h=1 m=13
